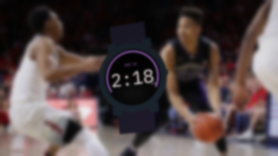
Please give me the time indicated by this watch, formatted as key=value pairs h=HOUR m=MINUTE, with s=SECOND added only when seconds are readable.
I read h=2 m=18
